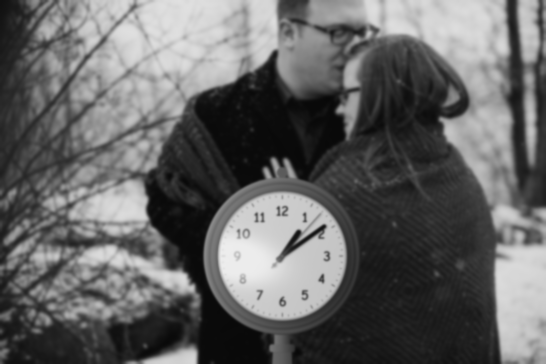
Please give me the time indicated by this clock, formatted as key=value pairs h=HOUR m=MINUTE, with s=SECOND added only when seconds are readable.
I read h=1 m=9 s=7
